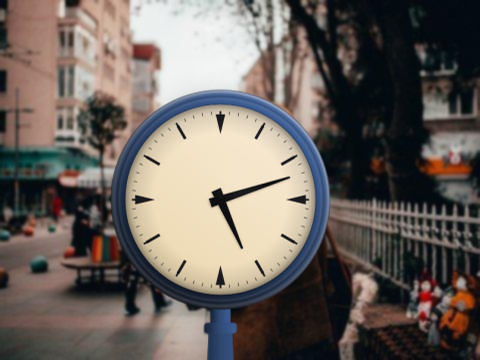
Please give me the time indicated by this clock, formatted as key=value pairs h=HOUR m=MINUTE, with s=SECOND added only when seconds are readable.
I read h=5 m=12
